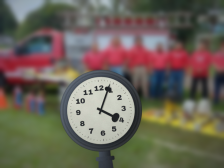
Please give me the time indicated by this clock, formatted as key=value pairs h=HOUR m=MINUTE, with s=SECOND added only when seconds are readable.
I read h=4 m=4
